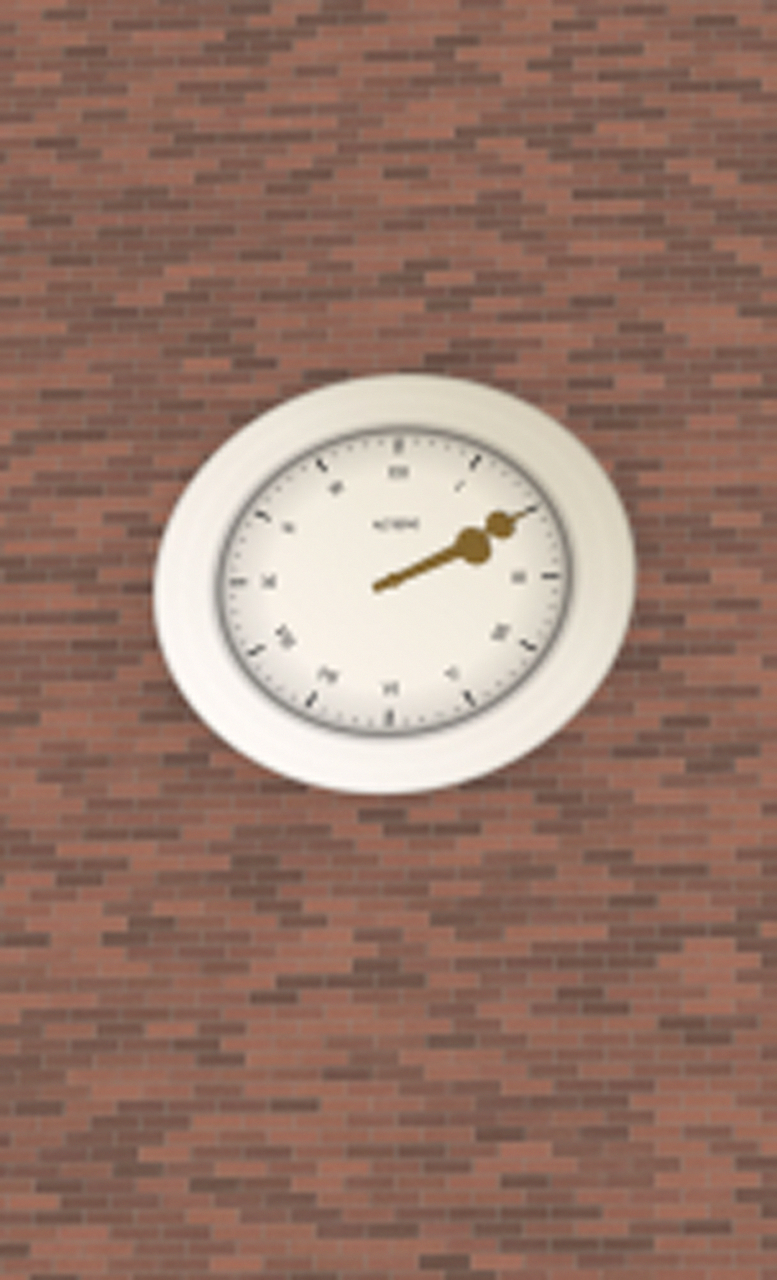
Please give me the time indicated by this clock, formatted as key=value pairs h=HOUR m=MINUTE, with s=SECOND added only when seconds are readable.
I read h=2 m=10
